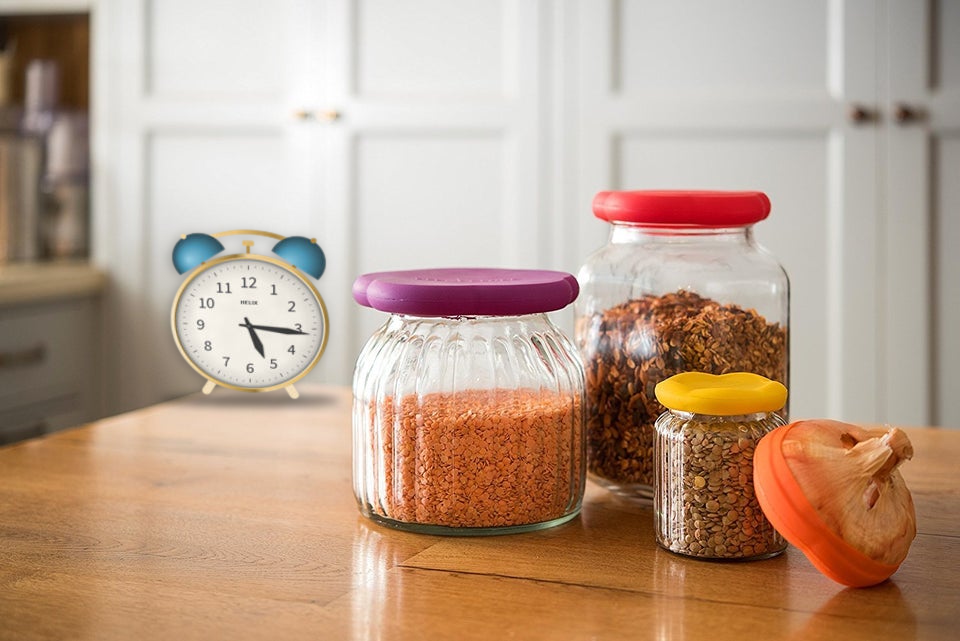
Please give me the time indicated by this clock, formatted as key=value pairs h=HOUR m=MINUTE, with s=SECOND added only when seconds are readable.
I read h=5 m=16
